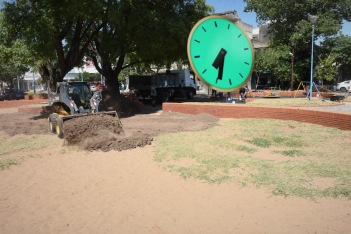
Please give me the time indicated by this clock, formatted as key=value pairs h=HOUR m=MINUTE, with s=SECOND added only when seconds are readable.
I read h=7 m=34
